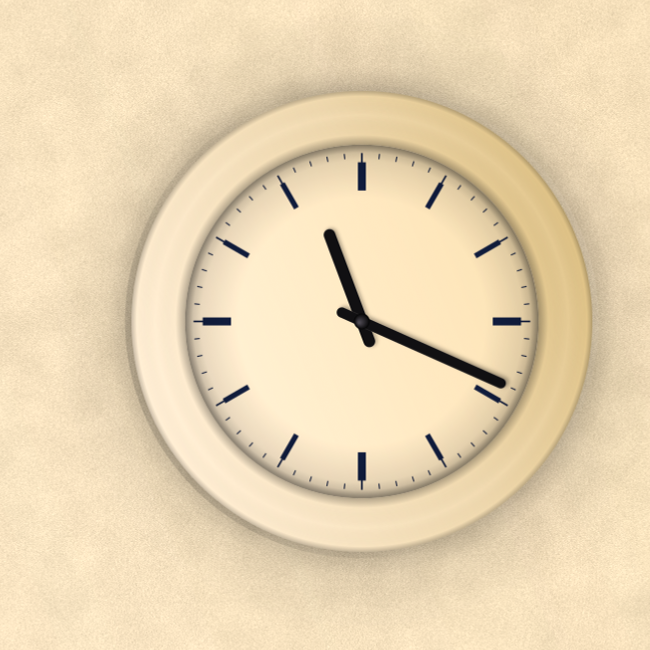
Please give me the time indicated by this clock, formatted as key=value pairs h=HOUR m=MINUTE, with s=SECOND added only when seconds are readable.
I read h=11 m=19
